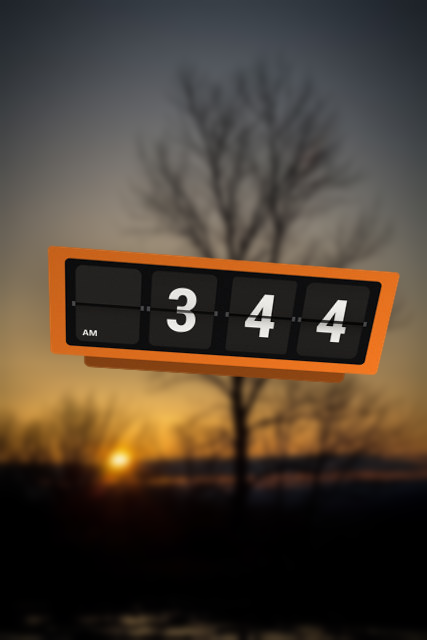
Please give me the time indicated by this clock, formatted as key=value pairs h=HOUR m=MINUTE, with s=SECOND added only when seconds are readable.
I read h=3 m=44
